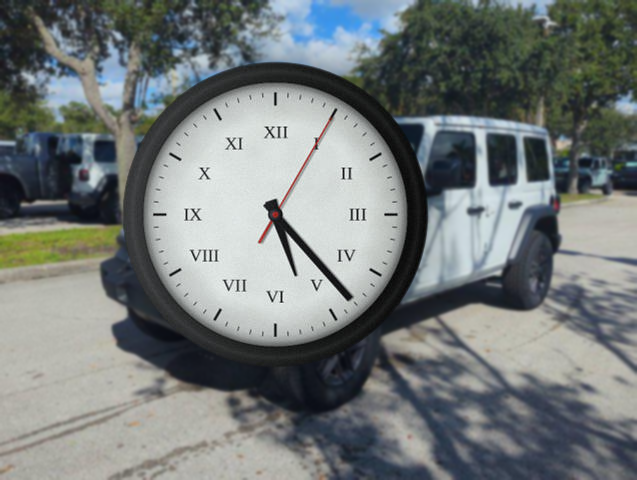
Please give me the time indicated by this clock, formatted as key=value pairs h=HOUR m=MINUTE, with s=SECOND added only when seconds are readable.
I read h=5 m=23 s=5
